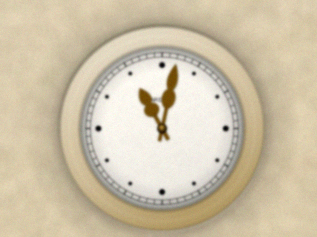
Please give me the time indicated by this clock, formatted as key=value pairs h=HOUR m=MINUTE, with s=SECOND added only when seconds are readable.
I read h=11 m=2
